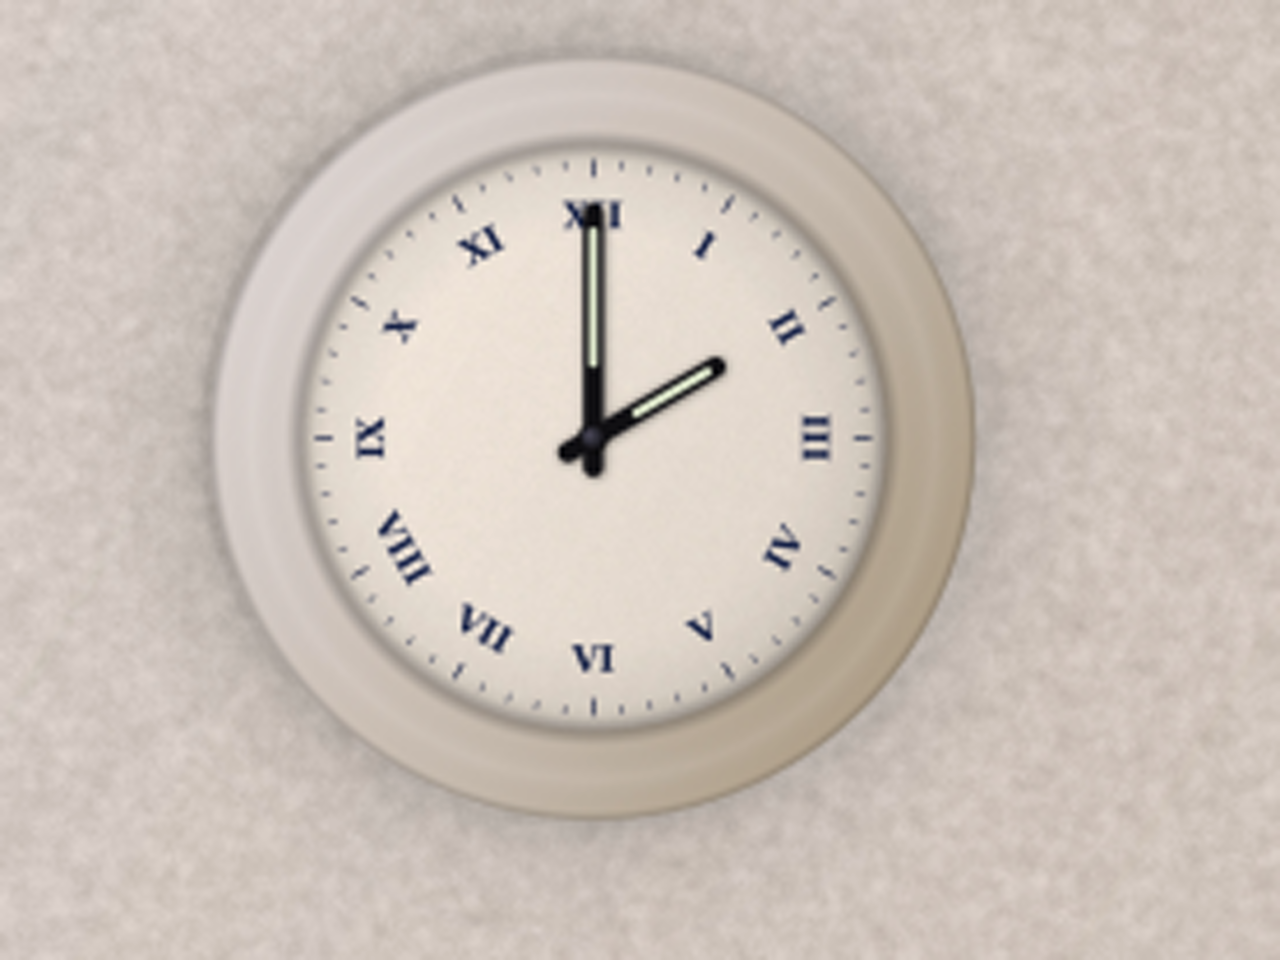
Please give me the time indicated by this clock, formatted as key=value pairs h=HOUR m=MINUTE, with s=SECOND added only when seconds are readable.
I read h=2 m=0
